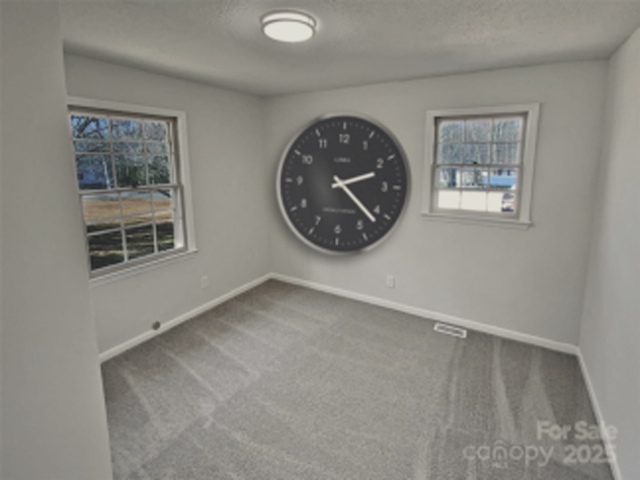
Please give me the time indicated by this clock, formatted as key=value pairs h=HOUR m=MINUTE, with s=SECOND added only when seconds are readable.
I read h=2 m=22
